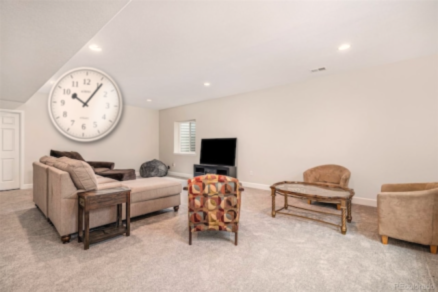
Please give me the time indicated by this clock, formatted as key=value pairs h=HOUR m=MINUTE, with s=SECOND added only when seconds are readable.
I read h=10 m=6
